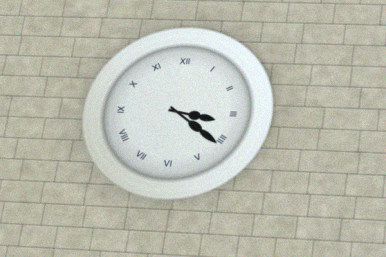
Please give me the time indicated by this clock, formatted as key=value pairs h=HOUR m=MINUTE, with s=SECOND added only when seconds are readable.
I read h=3 m=21
